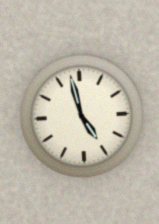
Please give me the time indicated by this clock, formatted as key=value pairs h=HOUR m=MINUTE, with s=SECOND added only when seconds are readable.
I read h=4 m=58
